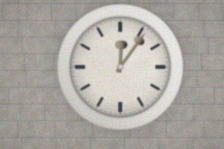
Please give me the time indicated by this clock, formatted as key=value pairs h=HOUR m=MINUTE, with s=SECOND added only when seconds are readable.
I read h=12 m=6
